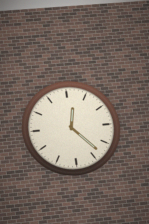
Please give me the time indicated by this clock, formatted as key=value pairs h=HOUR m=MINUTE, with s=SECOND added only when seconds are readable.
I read h=12 m=23
